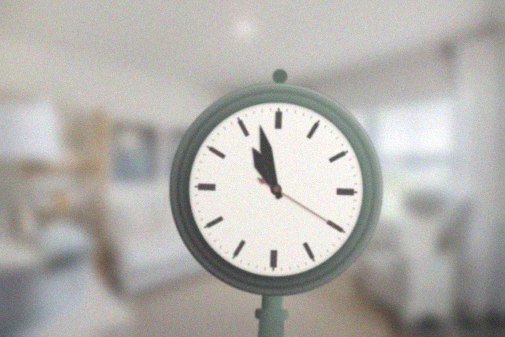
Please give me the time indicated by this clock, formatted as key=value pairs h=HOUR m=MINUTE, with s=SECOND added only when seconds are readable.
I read h=10 m=57 s=20
